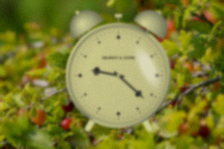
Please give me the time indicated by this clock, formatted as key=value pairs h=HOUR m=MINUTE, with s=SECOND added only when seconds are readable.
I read h=9 m=22
